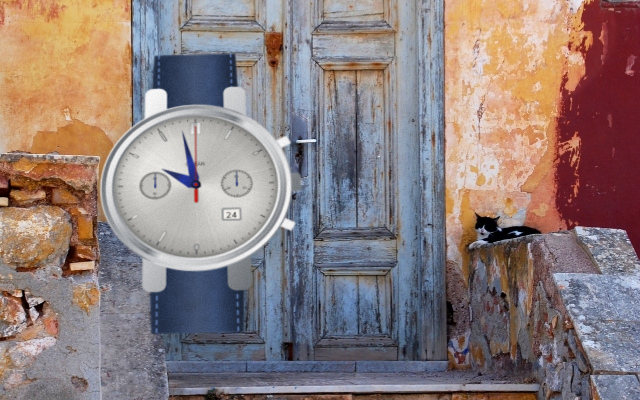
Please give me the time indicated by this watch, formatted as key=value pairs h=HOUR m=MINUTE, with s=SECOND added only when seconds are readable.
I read h=9 m=58
